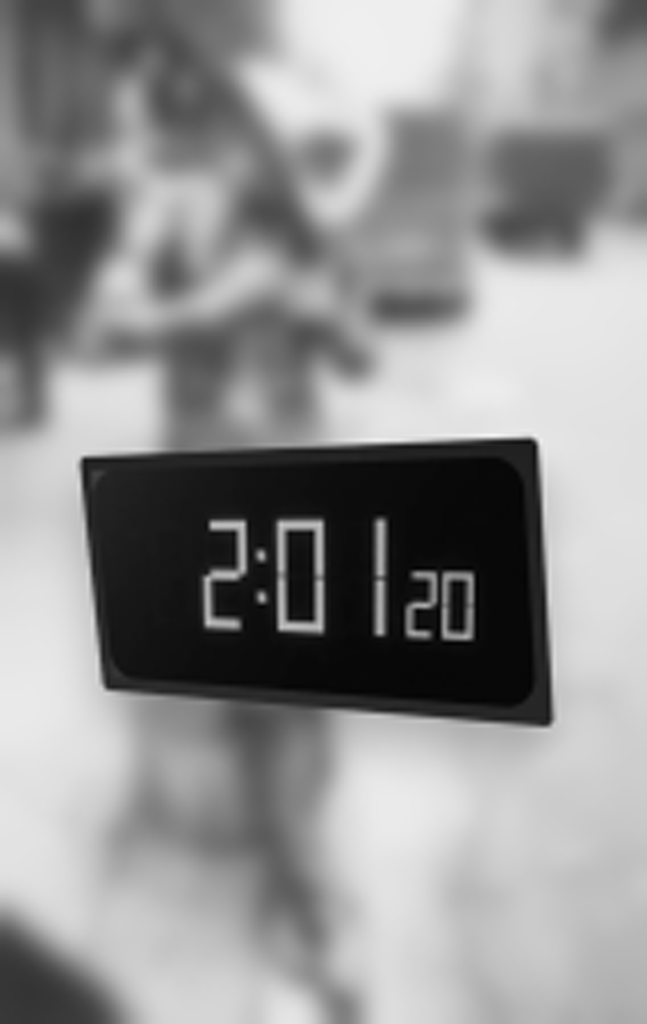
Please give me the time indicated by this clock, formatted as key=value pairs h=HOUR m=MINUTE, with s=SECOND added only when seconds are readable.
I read h=2 m=1 s=20
